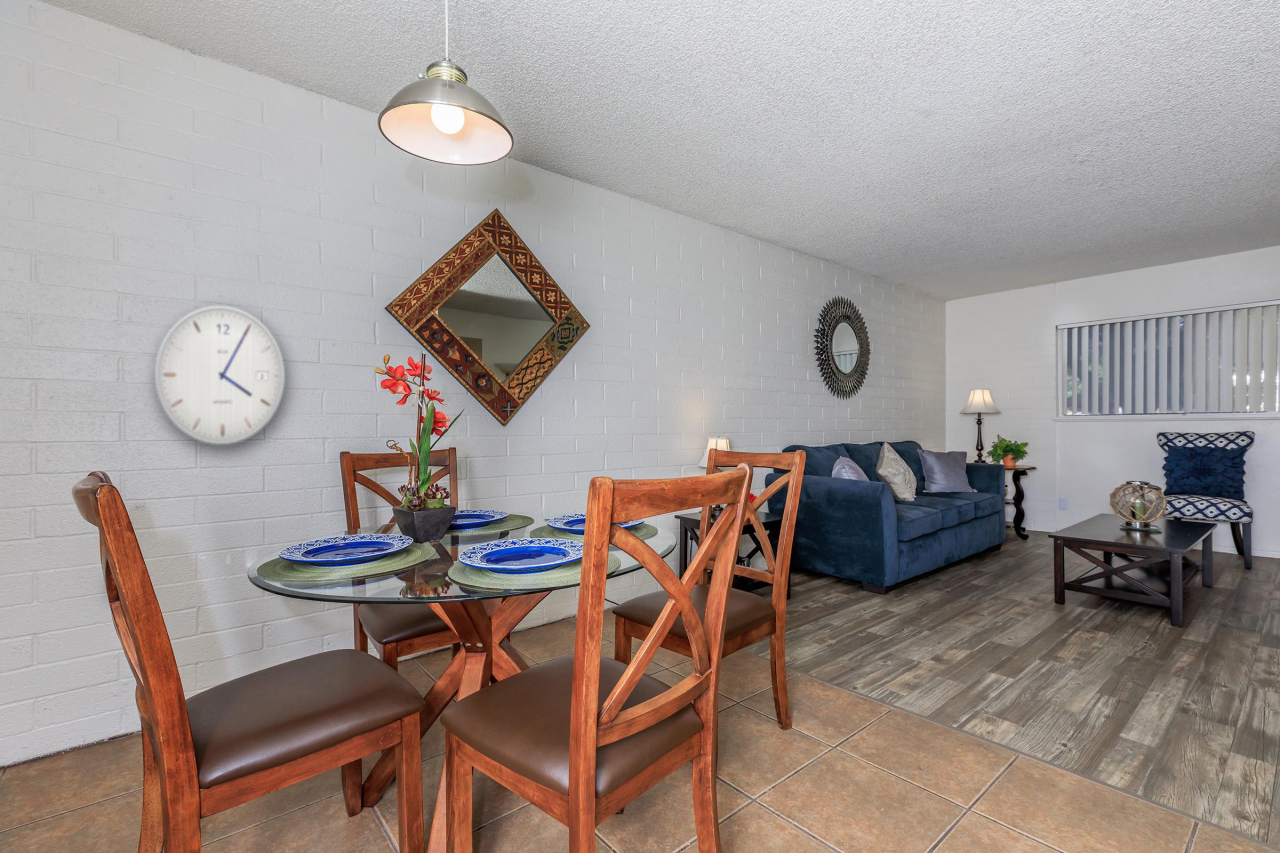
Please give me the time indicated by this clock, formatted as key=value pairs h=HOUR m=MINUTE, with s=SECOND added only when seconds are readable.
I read h=4 m=5
